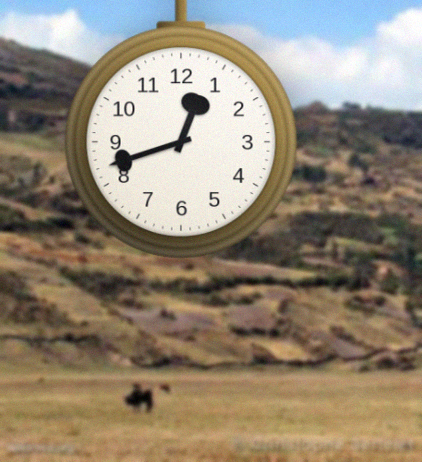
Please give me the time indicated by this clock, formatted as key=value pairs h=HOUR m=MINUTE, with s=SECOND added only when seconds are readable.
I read h=12 m=42
